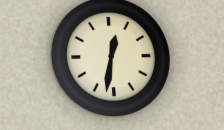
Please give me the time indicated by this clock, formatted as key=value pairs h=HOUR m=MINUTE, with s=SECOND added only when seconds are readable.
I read h=12 m=32
